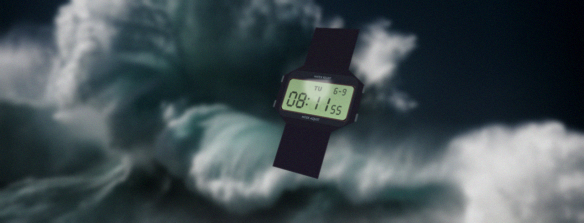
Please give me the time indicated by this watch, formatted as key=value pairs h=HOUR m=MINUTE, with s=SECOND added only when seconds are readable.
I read h=8 m=11 s=55
